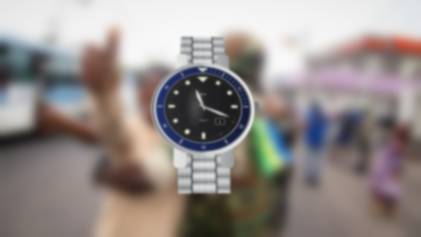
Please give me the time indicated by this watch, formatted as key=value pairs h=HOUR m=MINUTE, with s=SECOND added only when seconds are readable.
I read h=11 m=19
